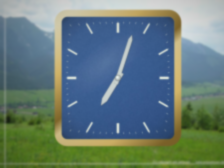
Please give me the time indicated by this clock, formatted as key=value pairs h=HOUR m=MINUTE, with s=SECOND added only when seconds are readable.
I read h=7 m=3
